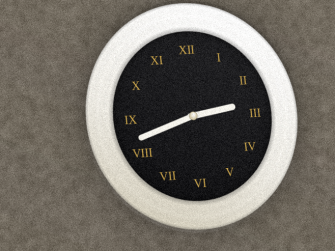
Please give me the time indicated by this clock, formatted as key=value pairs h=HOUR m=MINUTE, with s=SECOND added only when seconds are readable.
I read h=2 m=42
